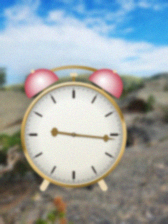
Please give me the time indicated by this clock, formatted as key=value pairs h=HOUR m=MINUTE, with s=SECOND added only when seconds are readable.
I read h=9 m=16
